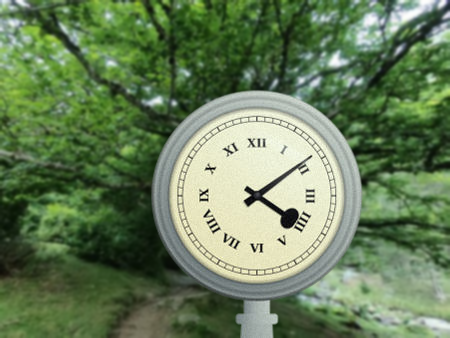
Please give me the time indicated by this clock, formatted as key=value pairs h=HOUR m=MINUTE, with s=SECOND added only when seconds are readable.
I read h=4 m=9
